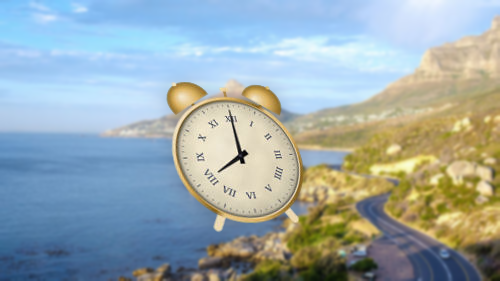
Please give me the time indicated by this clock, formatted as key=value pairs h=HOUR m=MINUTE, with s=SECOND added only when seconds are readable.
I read h=8 m=0
